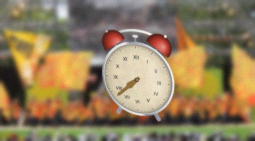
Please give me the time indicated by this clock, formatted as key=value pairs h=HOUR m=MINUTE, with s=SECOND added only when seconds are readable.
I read h=7 m=38
